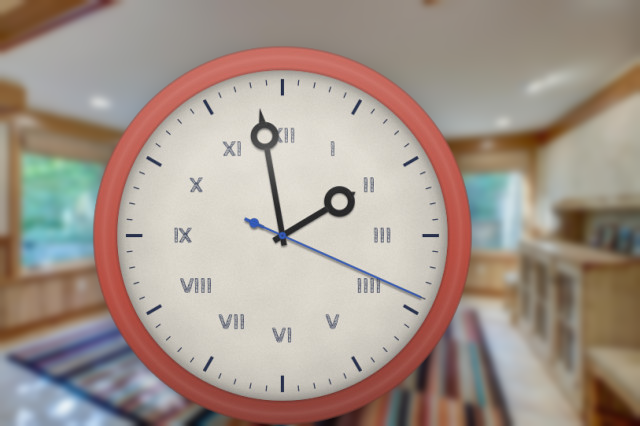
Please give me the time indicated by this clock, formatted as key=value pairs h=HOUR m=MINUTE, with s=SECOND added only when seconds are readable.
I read h=1 m=58 s=19
